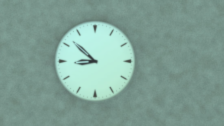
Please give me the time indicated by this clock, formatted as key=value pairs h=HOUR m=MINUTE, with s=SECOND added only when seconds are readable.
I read h=8 m=52
